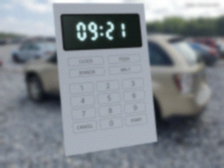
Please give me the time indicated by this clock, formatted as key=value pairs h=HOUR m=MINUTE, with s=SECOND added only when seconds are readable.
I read h=9 m=21
